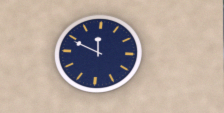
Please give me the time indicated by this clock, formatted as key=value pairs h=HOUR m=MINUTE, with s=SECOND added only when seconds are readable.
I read h=11 m=49
